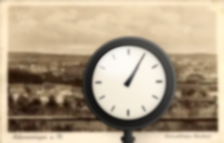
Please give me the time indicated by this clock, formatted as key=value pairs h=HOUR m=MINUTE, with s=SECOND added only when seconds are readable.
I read h=1 m=5
